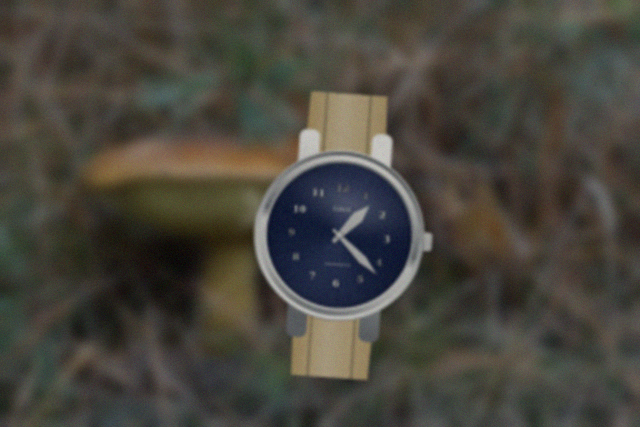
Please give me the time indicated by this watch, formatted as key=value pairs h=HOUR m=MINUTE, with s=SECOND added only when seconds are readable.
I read h=1 m=22
